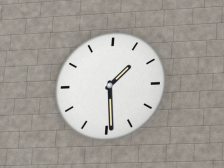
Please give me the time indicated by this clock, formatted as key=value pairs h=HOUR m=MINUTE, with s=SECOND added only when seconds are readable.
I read h=1 m=29
